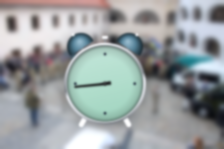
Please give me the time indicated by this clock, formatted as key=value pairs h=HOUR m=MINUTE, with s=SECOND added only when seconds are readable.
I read h=8 m=44
